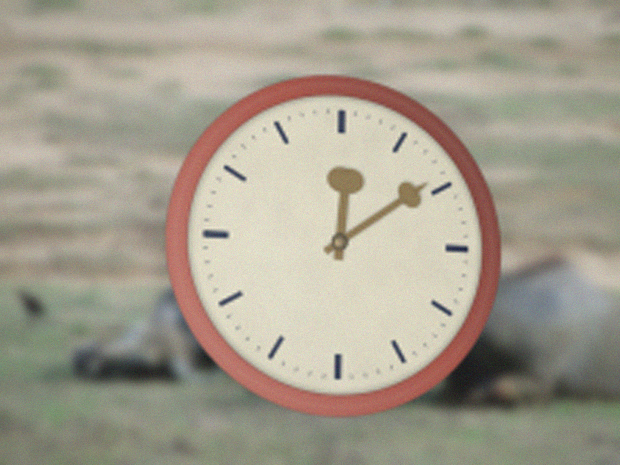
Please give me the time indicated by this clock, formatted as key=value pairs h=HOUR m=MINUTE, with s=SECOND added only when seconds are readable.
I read h=12 m=9
